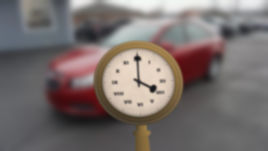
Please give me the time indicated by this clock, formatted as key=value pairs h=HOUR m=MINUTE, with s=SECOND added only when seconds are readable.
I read h=4 m=0
